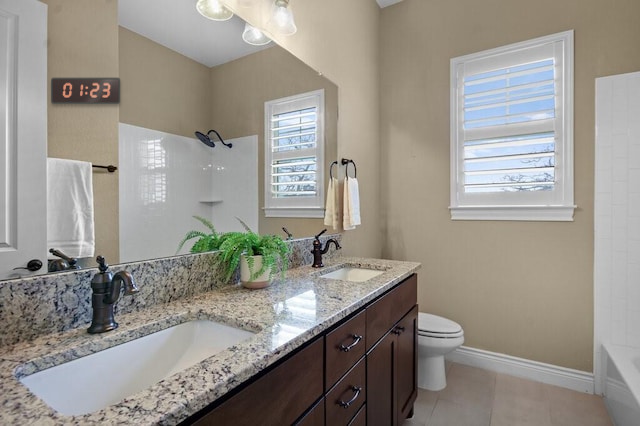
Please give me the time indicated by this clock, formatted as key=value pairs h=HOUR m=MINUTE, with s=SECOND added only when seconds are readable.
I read h=1 m=23
